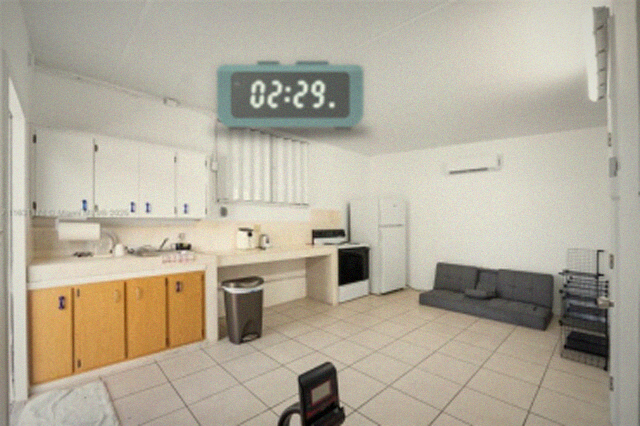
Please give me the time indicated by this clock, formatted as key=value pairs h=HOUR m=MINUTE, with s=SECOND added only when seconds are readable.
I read h=2 m=29
